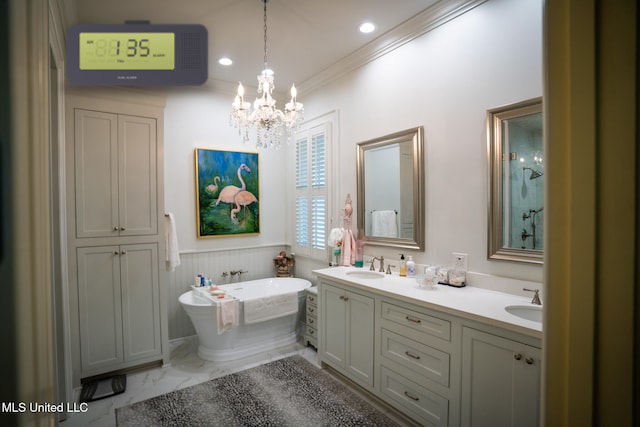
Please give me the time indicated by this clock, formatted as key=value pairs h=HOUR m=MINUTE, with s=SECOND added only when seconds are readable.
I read h=1 m=35
